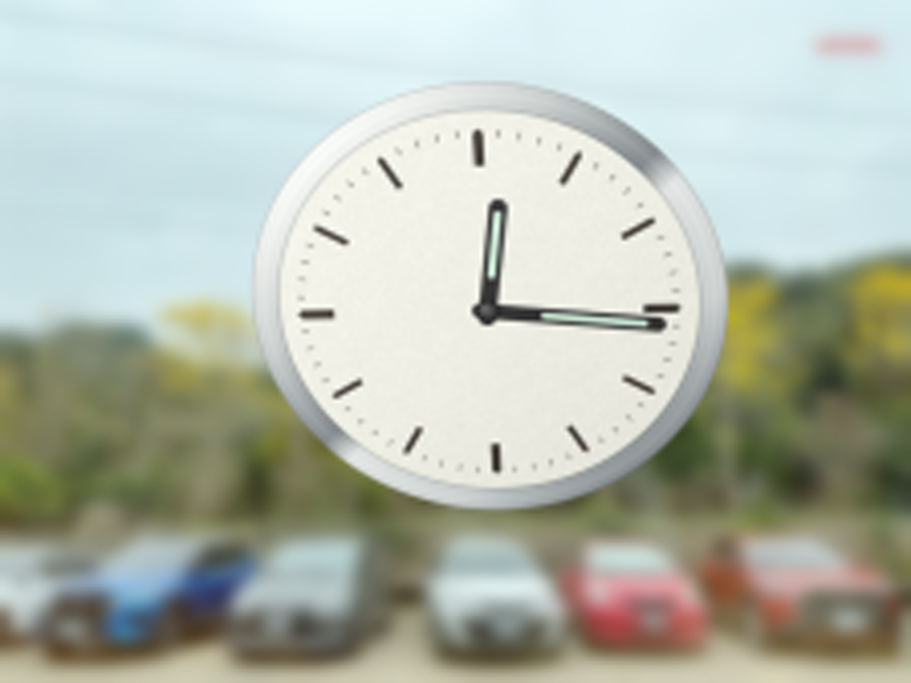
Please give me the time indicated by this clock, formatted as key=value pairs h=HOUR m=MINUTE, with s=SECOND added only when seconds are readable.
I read h=12 m=16
